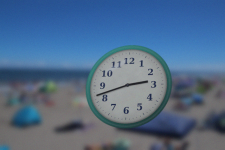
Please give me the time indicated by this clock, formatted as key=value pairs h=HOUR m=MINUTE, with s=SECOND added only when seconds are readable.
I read h=2 m=42
